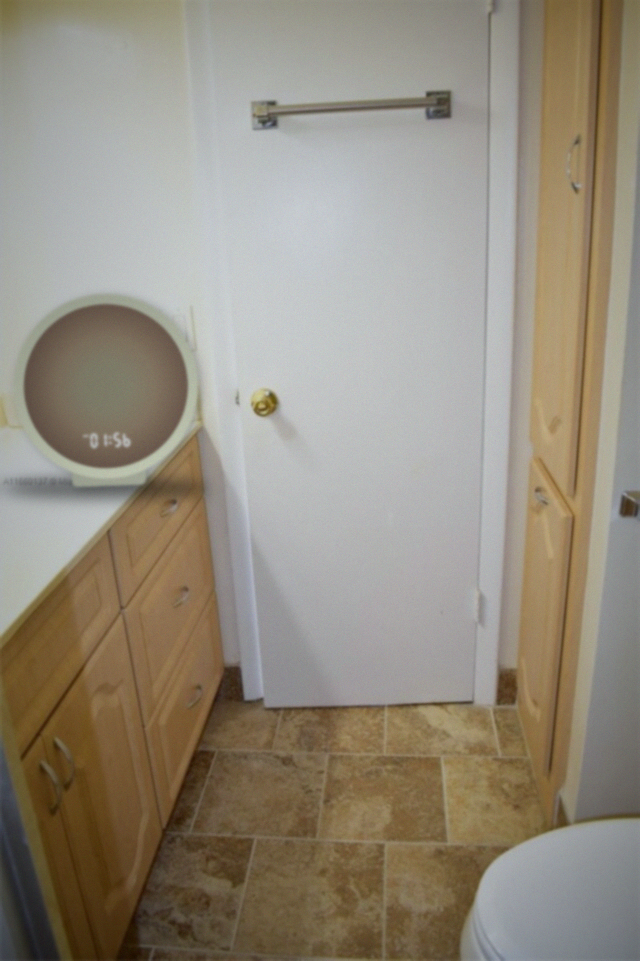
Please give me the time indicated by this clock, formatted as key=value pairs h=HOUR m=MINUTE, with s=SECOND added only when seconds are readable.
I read h=1 m=56
